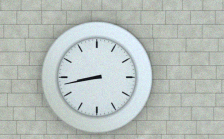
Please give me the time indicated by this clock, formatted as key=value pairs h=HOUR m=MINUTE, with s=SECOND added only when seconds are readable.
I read h=8 m=43
